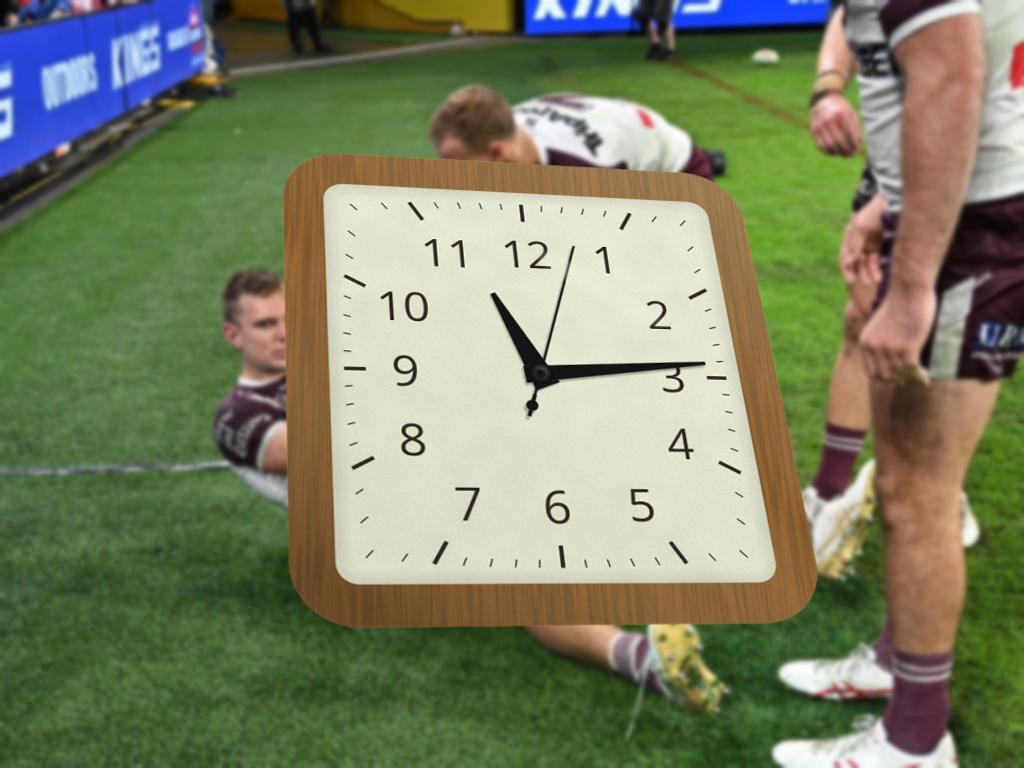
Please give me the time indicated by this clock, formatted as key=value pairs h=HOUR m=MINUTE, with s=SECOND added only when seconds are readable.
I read h=11 m=14 s=3
